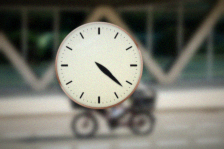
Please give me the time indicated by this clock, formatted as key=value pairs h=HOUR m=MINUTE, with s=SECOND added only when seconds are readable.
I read h=4 m=22
